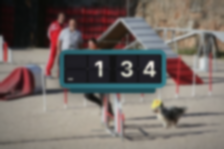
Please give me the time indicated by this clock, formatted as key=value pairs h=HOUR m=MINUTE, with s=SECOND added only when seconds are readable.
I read h=1 m=34
